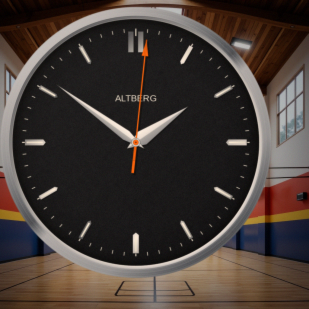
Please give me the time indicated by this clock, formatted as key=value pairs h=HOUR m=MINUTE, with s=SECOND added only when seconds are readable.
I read h=1 m=51 s=1
